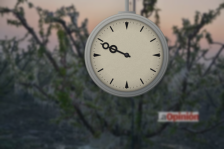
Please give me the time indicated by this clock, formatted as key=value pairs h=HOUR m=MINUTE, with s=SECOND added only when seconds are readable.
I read h=9 m=49
